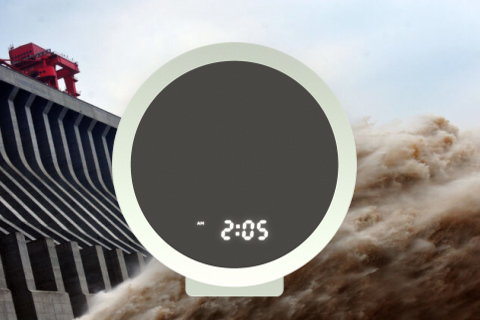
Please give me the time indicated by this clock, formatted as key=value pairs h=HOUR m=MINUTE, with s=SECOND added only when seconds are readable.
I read h=2 m=5
